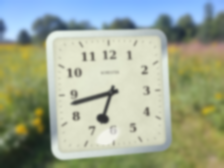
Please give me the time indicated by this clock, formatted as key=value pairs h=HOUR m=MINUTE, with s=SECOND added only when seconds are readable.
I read h=6 m=43
